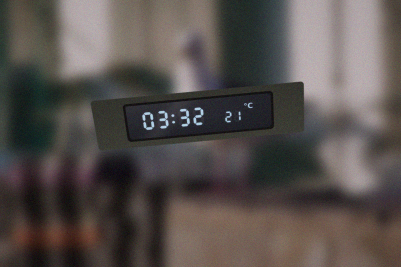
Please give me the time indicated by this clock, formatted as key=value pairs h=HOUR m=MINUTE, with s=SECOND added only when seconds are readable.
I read h=3 m=32
